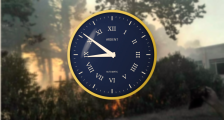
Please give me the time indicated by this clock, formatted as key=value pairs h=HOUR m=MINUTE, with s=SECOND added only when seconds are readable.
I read h=8 m=51
